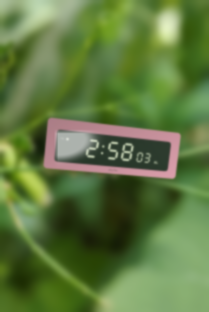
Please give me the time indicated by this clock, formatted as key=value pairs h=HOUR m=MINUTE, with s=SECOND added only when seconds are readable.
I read h=2 m=58
